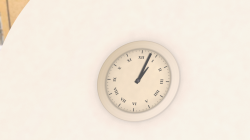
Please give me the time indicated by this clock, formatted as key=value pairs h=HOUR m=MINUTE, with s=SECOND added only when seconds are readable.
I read h=1 m=3
